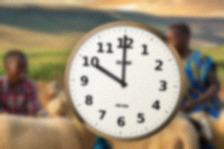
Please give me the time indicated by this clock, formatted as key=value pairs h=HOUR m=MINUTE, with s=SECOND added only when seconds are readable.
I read h=10 m=0
